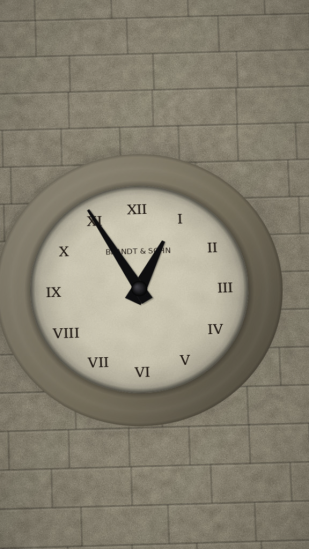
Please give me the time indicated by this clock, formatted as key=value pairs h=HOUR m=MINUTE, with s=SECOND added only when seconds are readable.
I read h=12 m=55
